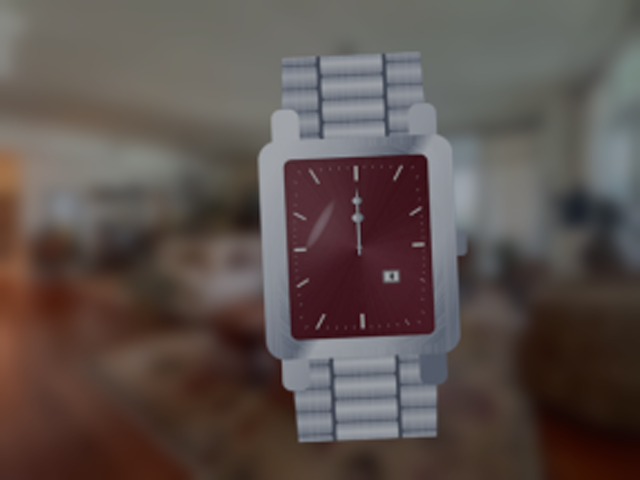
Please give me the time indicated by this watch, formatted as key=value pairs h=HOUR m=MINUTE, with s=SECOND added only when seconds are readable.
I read h=12 m=0
